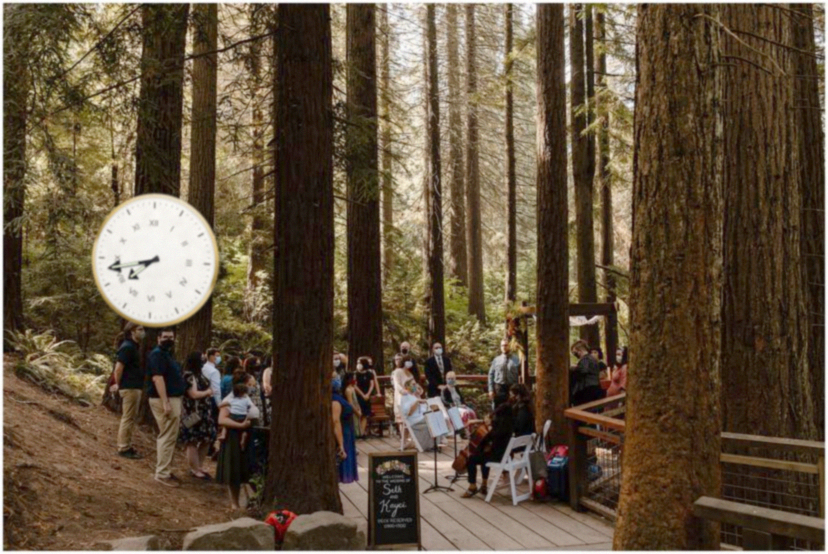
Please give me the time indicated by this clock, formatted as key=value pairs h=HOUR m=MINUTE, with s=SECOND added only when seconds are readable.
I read h=7 m=43
